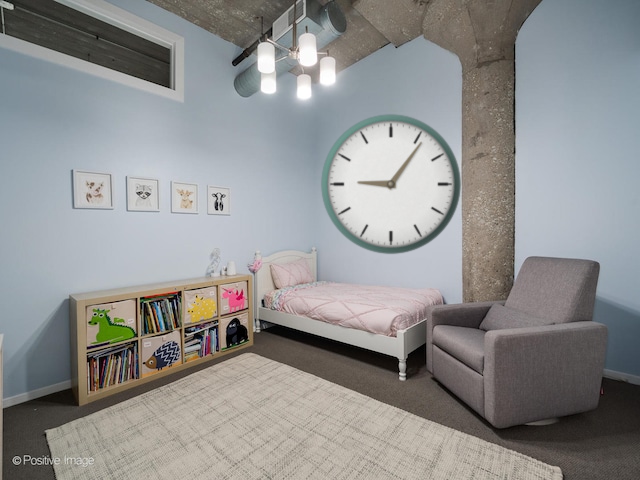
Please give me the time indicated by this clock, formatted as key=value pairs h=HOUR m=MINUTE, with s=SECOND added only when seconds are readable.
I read h=9 m=6
